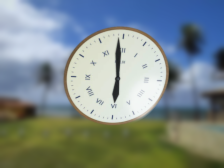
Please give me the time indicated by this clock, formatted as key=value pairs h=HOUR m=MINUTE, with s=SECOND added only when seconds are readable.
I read h=5 m=59
